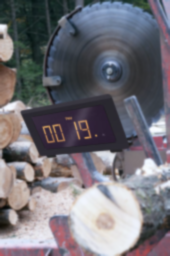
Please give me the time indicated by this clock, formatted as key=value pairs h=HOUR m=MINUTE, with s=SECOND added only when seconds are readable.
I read h=0 m=19
